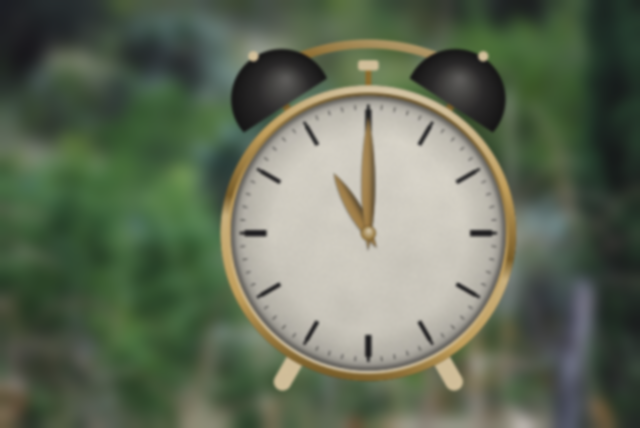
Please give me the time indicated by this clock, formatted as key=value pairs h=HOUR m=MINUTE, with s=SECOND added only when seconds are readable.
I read h=11 m=0
